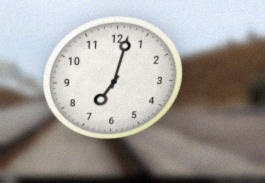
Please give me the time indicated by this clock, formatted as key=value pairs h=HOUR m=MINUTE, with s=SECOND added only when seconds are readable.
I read h=7 m=2
